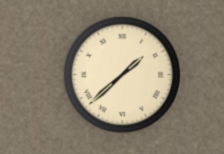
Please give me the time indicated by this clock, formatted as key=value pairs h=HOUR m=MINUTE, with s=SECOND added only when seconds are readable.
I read h=1 m=38
